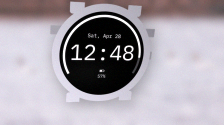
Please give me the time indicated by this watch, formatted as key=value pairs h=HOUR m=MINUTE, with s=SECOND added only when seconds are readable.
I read h=12 m=48
